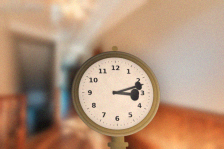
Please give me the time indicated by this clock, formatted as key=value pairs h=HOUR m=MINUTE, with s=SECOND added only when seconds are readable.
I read h=3 m=12
